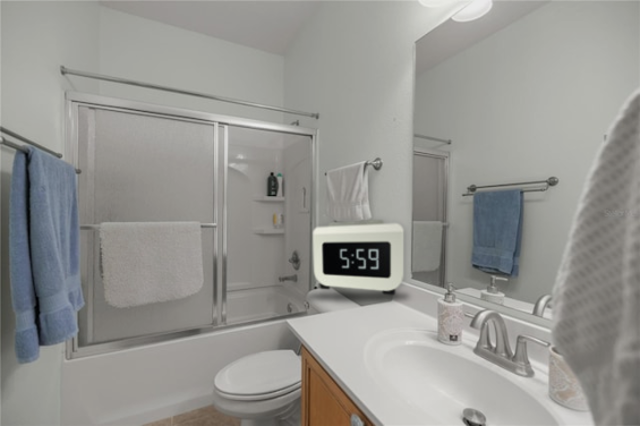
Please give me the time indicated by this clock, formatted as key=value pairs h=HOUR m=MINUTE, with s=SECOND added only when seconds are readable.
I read h=5 m=59
